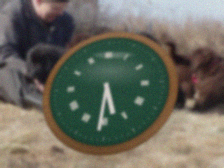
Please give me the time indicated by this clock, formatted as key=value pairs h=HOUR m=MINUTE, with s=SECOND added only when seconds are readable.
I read h=5 m=31
